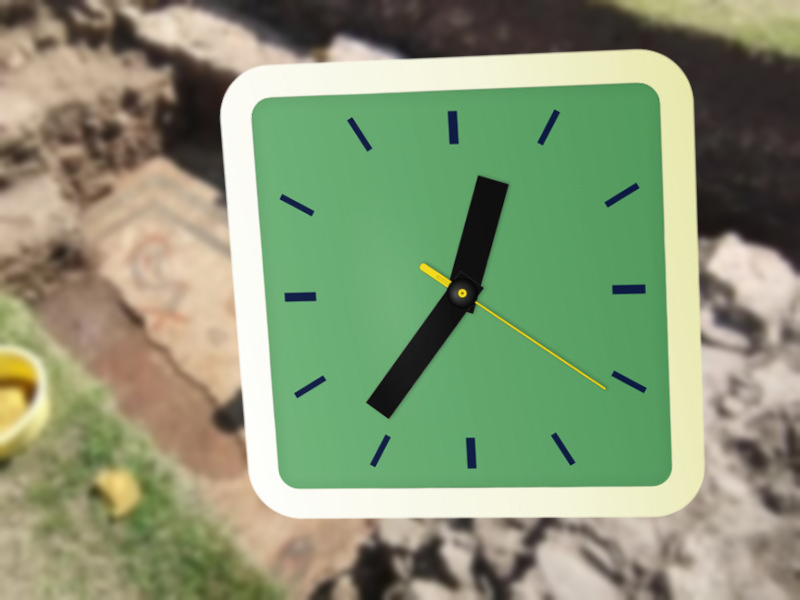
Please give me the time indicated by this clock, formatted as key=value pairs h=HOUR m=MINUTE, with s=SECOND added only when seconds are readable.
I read h=12 m=36 s=21
